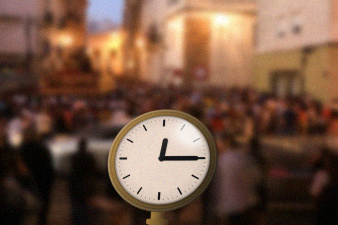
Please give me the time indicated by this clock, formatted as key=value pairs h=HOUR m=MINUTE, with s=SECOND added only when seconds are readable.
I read h=12 m=15
